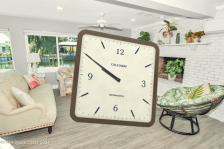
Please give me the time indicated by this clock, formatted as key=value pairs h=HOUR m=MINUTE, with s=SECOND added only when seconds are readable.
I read h=9 m=50
